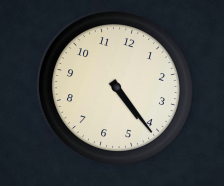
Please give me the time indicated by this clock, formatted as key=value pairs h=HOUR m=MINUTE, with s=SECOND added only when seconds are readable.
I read h=4 m=21
